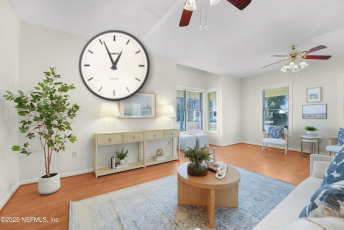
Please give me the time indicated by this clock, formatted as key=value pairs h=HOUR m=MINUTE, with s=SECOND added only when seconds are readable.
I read h=12 m=56
